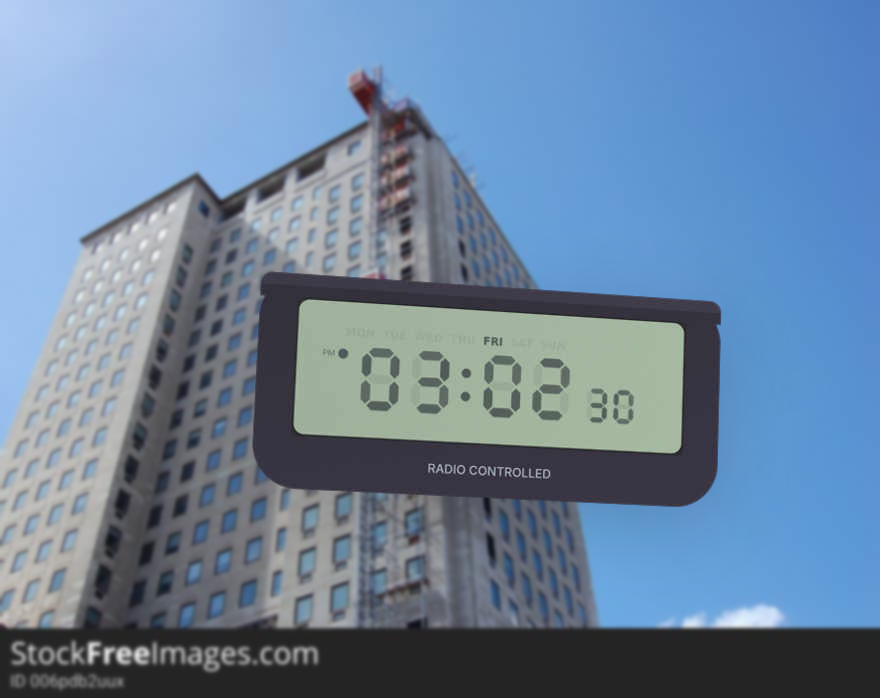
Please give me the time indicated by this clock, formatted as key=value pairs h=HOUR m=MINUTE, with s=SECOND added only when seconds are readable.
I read h=3 m=2 s=30
